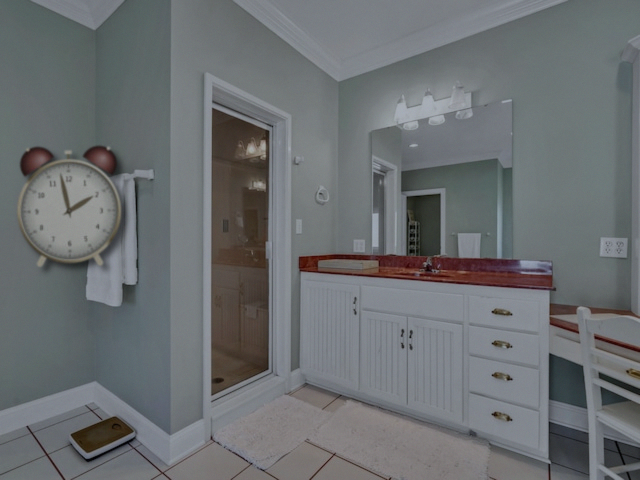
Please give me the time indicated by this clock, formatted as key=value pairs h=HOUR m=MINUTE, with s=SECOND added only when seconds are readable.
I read h=1 m=58
